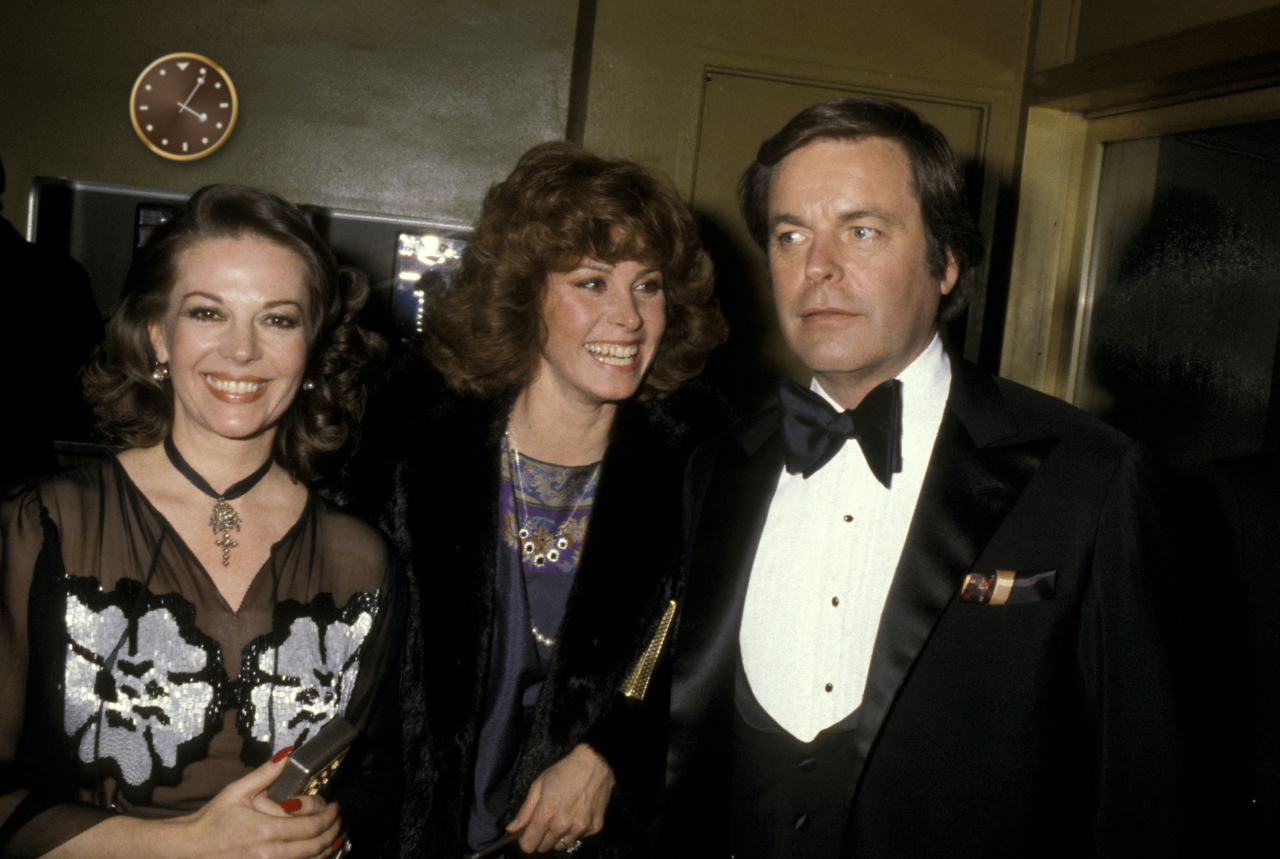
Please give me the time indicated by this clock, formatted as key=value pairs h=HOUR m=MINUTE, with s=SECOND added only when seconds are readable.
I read h=4 m=6
